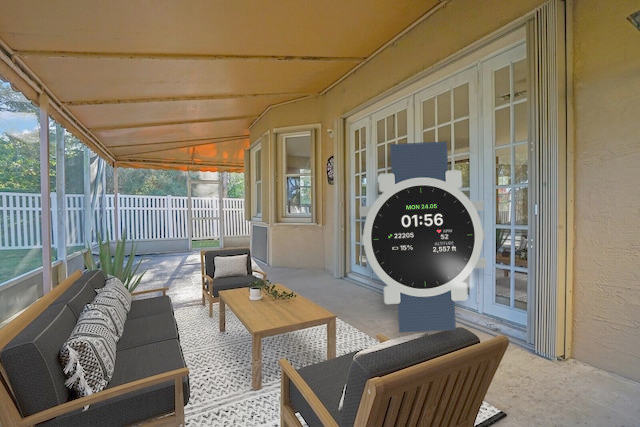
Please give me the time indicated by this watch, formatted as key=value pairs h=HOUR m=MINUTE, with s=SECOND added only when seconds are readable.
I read h=1 m=56
